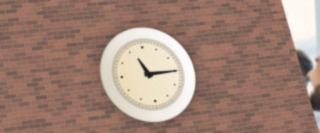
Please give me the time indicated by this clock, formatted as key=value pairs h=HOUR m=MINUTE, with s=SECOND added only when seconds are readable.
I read h=11 m=15
